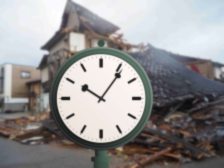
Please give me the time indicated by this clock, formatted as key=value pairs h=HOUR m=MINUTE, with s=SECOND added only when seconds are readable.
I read h=10 m=6
